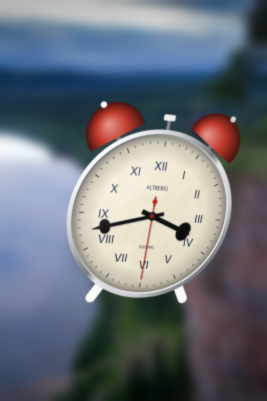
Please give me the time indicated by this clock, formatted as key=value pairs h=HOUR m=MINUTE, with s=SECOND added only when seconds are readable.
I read h=3 m=42 s=30
